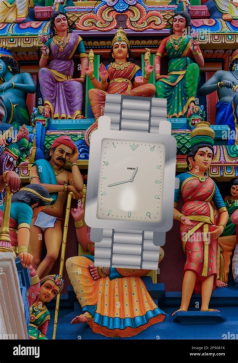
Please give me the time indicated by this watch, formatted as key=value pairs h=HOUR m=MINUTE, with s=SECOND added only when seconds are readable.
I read h=12 m=42
